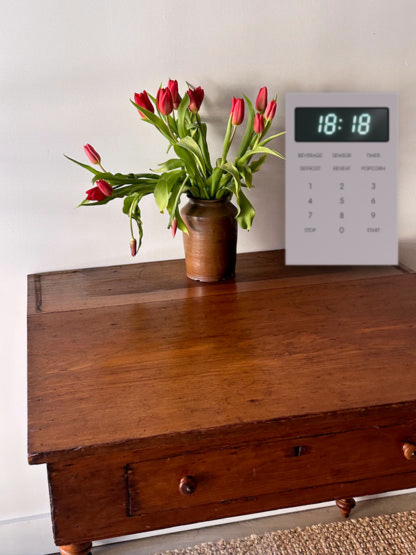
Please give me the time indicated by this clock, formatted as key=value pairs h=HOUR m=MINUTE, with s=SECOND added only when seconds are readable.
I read h=18 m=18
